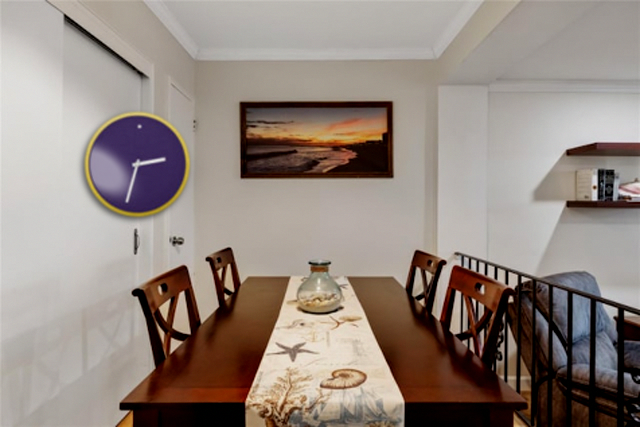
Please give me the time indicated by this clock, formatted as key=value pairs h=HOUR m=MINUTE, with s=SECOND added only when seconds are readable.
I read h=2 m=32
